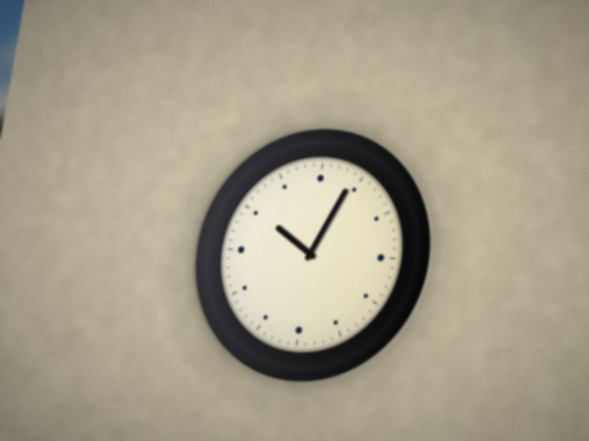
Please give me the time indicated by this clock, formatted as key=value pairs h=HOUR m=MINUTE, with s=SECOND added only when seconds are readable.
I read h=10 m=4
